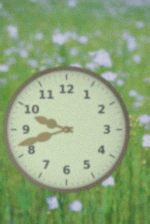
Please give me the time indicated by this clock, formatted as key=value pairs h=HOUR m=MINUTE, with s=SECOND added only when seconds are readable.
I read h=9 m=42
